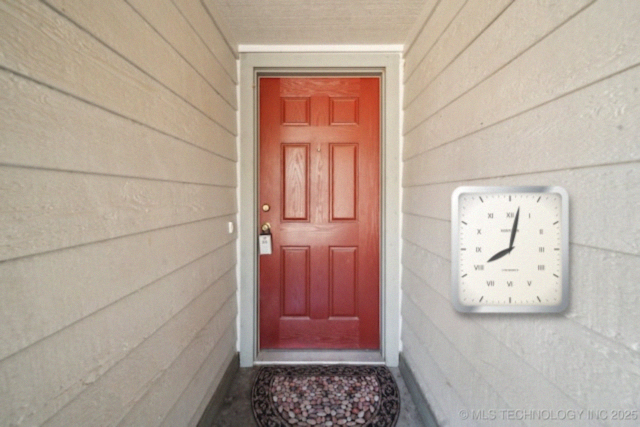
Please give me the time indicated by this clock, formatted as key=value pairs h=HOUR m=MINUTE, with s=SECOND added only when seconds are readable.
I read h=8 m=2
